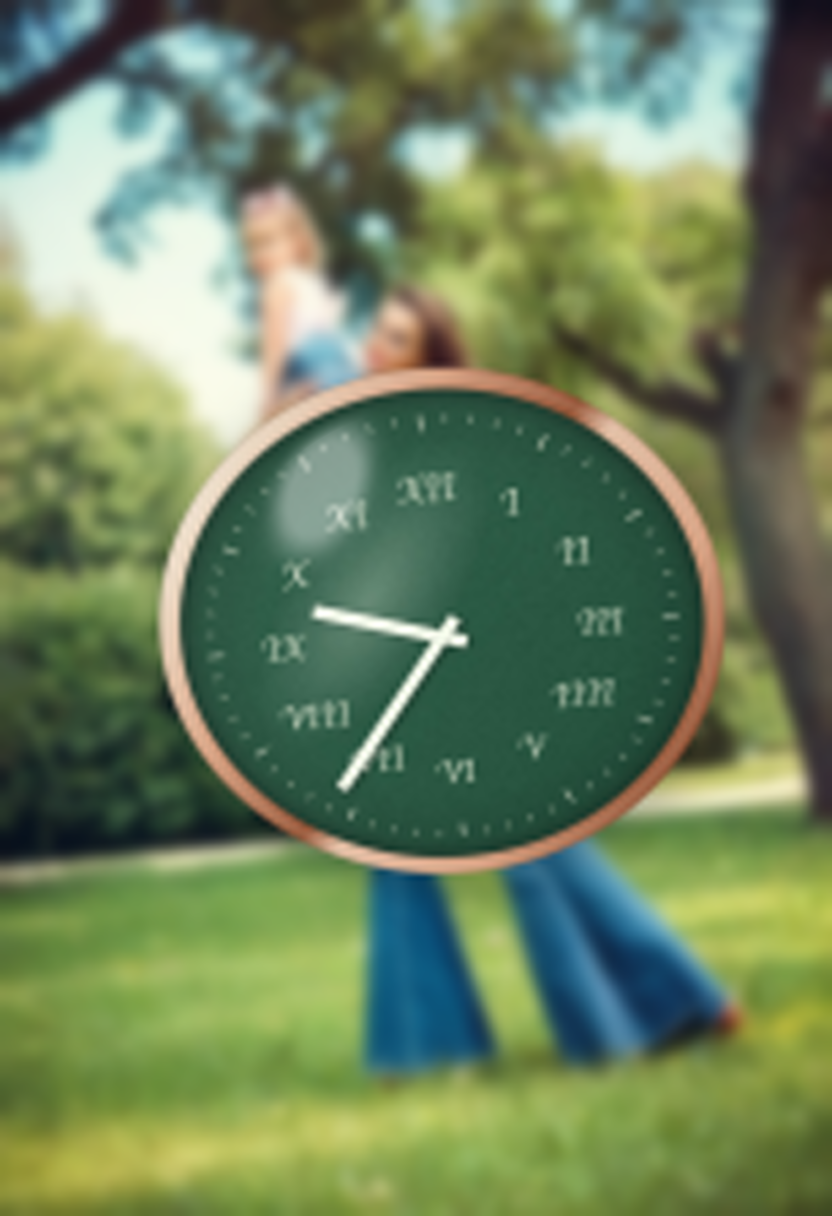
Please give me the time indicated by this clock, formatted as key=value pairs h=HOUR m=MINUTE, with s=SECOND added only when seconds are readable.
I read h=9 m=36
